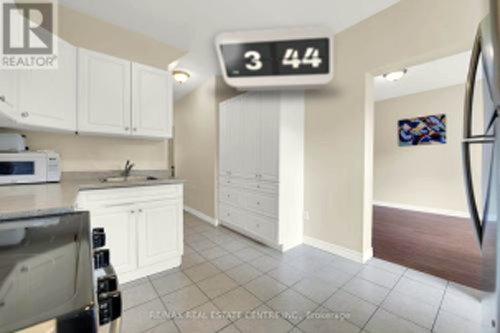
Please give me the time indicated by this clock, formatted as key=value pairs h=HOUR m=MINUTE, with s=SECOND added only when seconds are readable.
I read h=3 m=44
